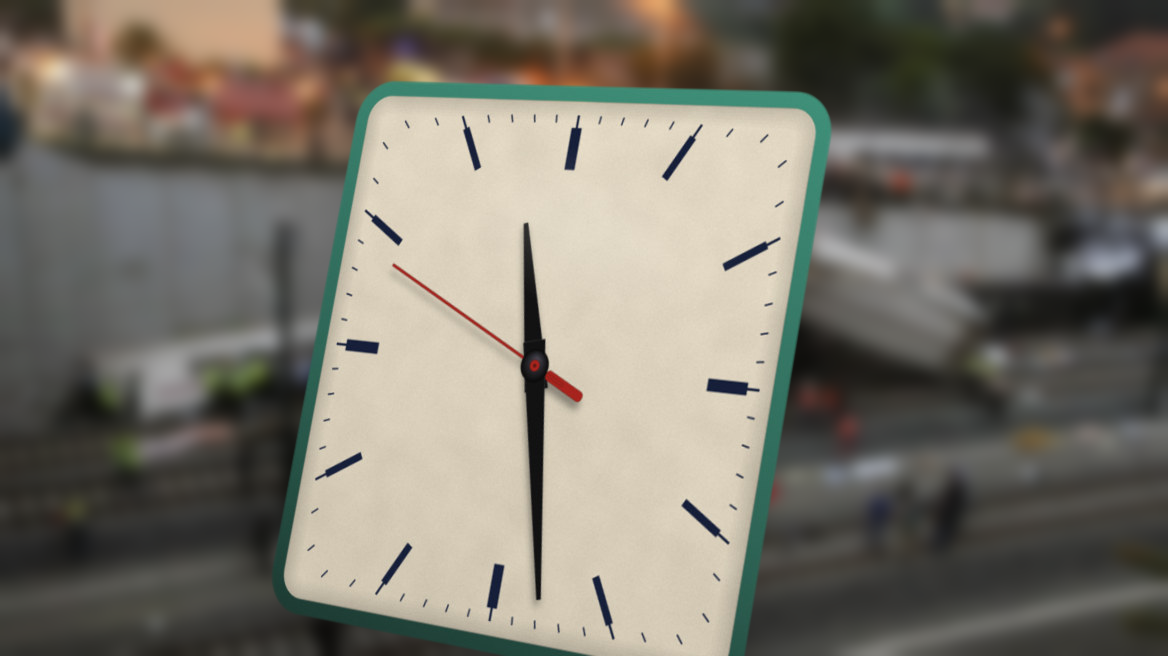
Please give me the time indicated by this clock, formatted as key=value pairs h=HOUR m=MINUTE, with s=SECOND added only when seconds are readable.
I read h=11 m=27 s=49
